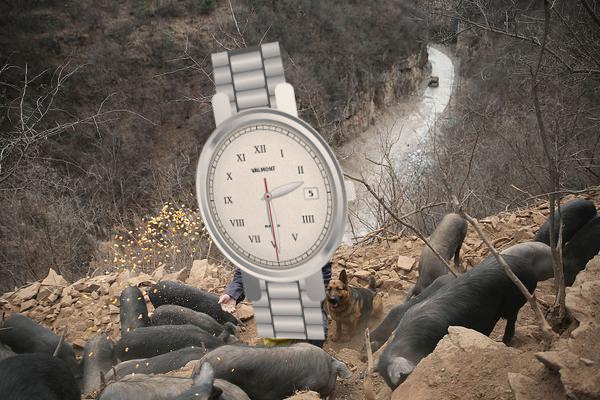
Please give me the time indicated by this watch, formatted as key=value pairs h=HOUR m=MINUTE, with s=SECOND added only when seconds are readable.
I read h=2 m=29 s=30
